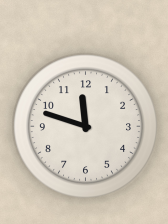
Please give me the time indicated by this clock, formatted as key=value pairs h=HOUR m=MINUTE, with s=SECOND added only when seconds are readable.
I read h=11 m=48
